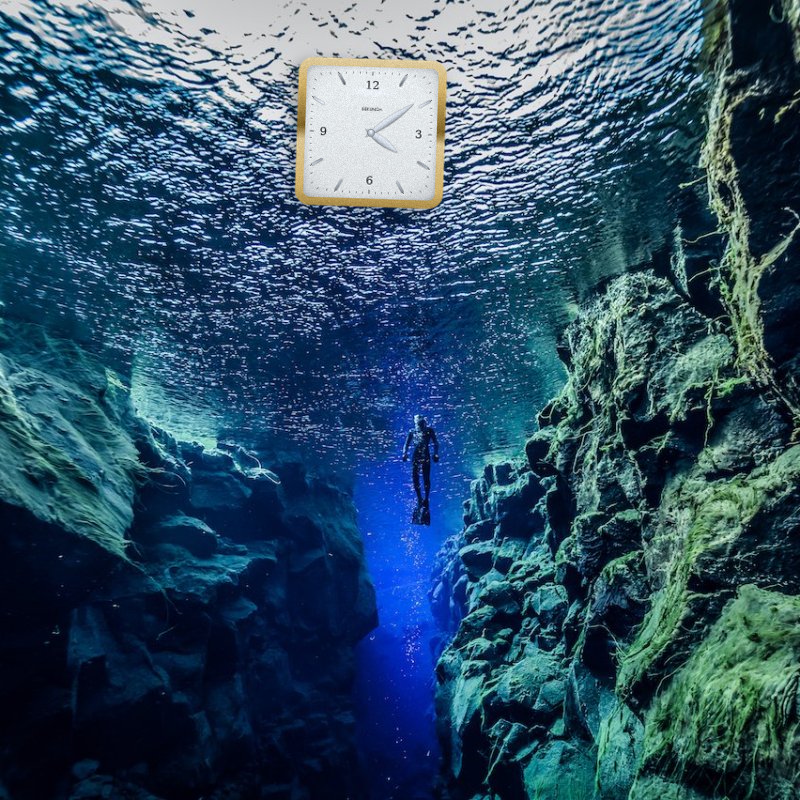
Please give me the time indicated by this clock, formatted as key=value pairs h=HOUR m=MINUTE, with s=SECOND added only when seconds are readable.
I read h=4 m=9
